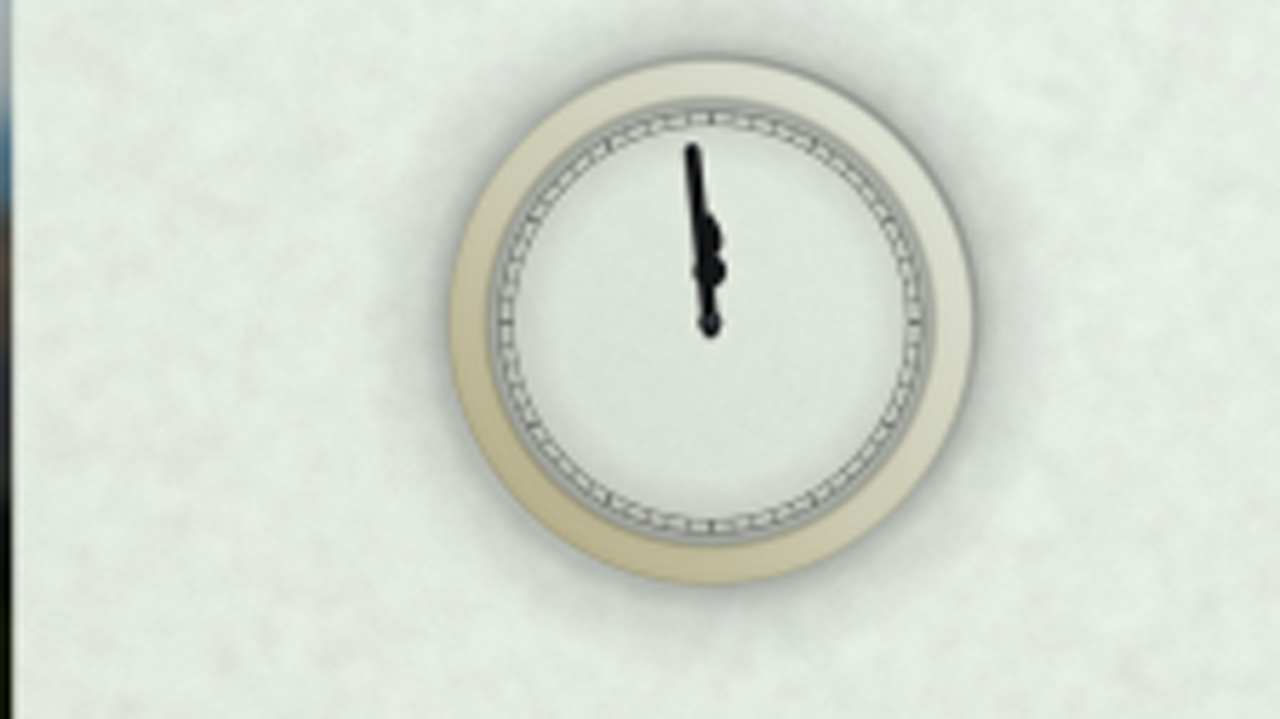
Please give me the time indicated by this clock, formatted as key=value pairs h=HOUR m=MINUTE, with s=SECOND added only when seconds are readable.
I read h=11 m=59
